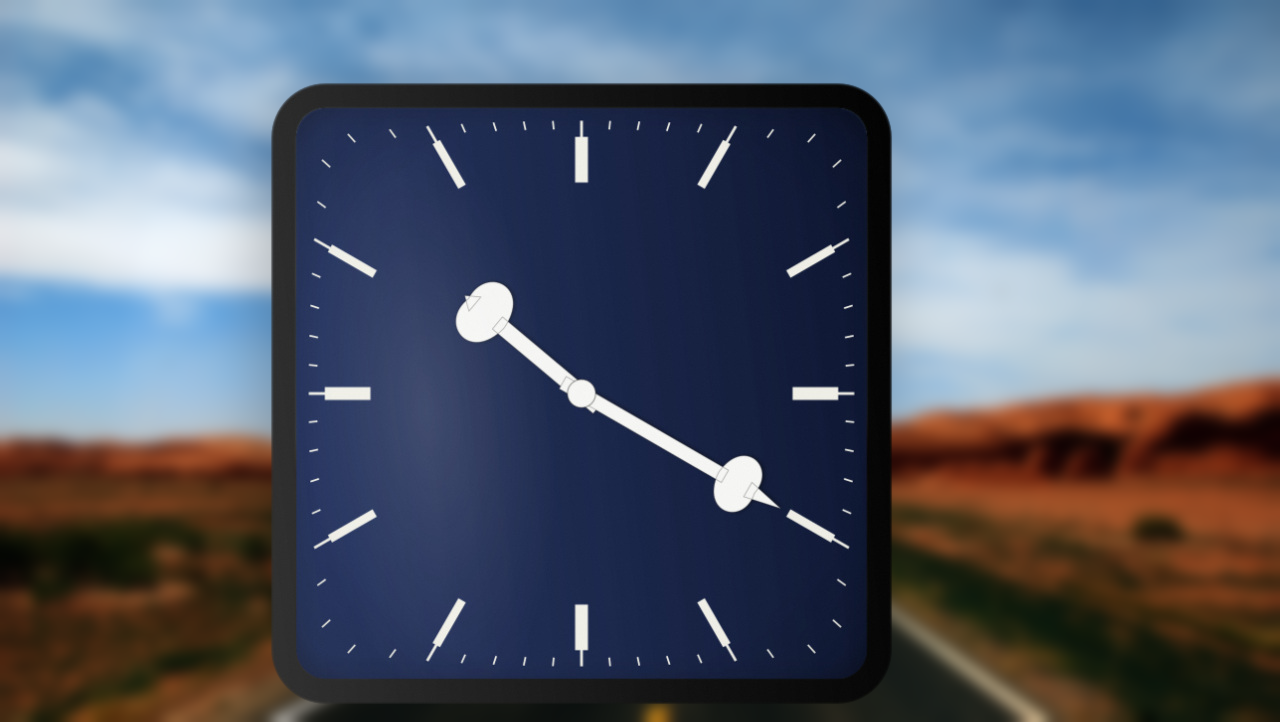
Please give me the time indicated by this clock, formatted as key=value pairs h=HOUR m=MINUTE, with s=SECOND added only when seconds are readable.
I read h=10 m=20
